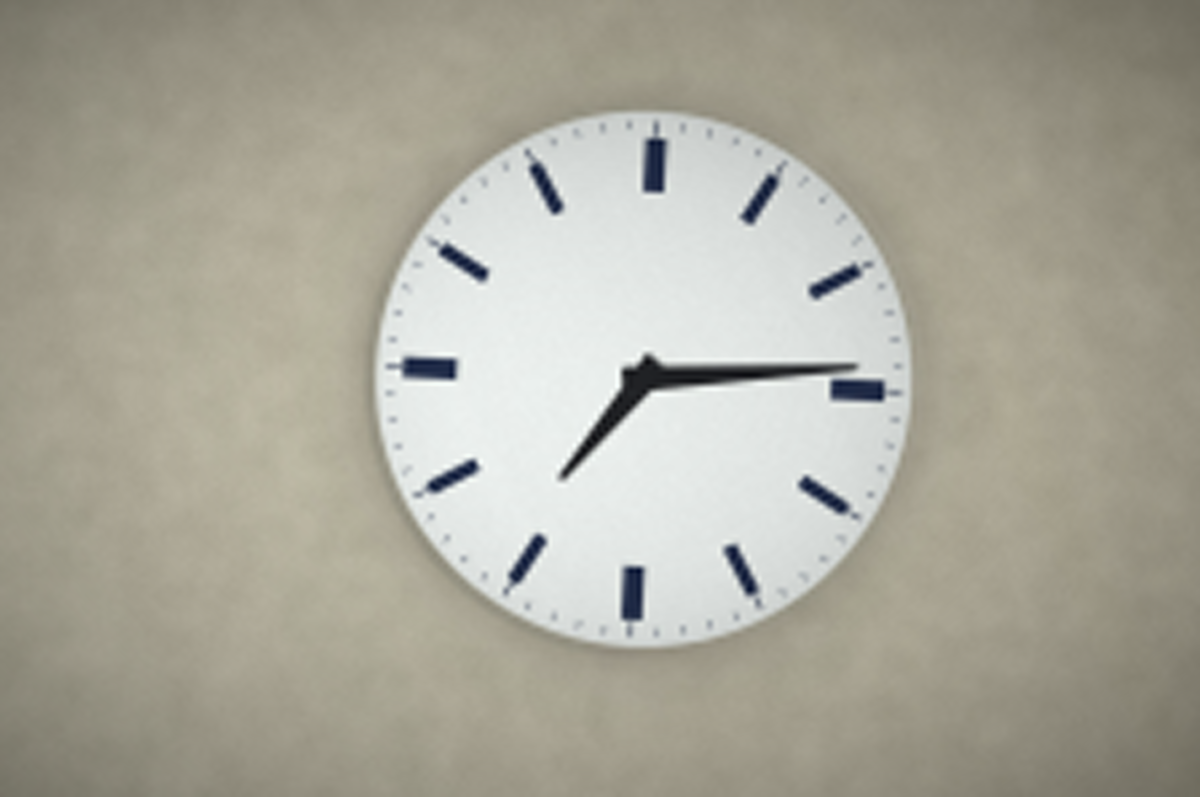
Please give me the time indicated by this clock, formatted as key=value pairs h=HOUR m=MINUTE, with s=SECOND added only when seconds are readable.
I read h=7 m=14
